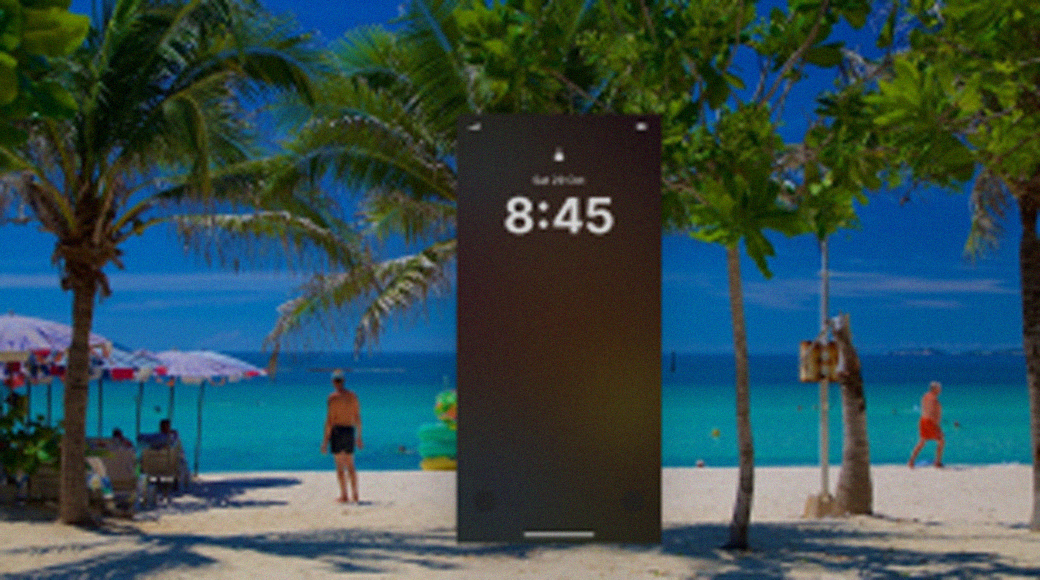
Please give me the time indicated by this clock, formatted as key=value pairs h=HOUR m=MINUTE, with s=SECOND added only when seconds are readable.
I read h=8 m=45
